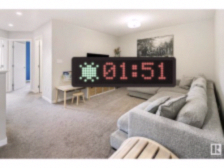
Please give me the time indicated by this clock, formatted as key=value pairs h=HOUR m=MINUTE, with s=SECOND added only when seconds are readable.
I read h=1 m=51
